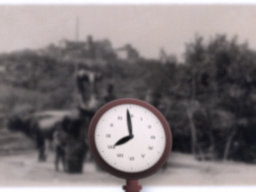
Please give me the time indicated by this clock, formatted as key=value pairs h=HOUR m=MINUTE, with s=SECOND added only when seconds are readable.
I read h=7 m=59
